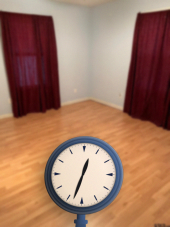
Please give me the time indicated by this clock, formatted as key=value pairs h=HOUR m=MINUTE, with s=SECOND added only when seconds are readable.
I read h=12 m=33
